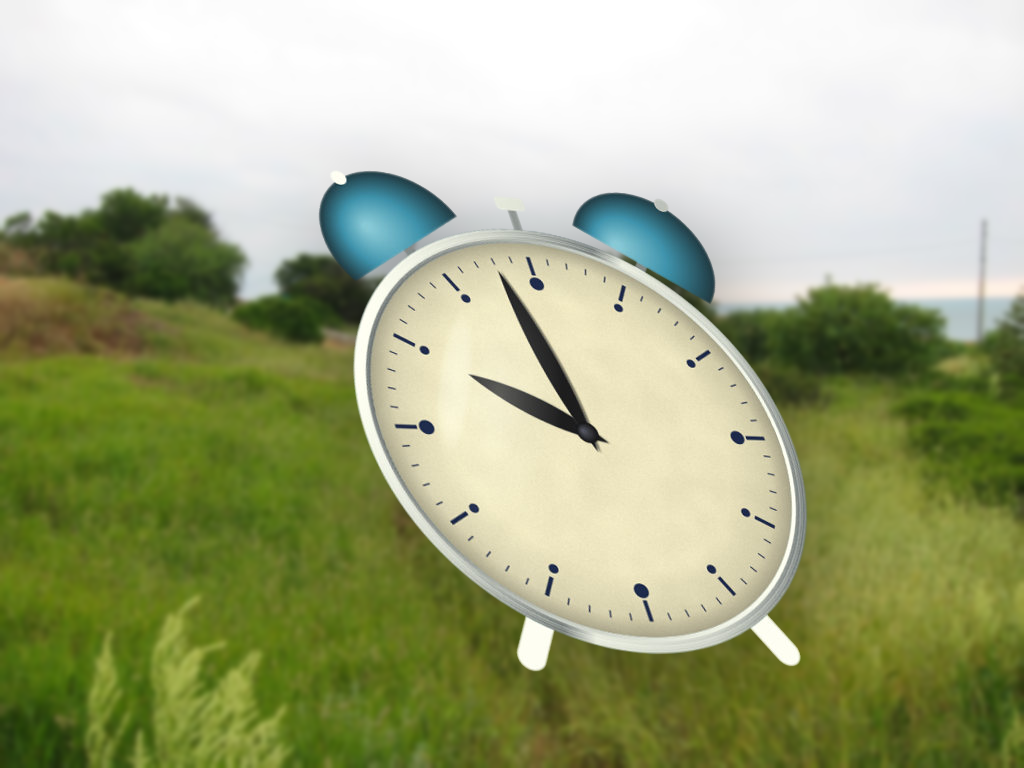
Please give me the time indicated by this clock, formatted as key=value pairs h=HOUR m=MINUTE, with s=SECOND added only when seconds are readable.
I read h=9 m=58
